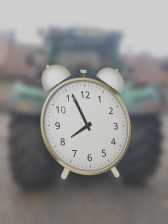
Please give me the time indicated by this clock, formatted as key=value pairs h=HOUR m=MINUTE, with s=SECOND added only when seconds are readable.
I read h=7 m=56
